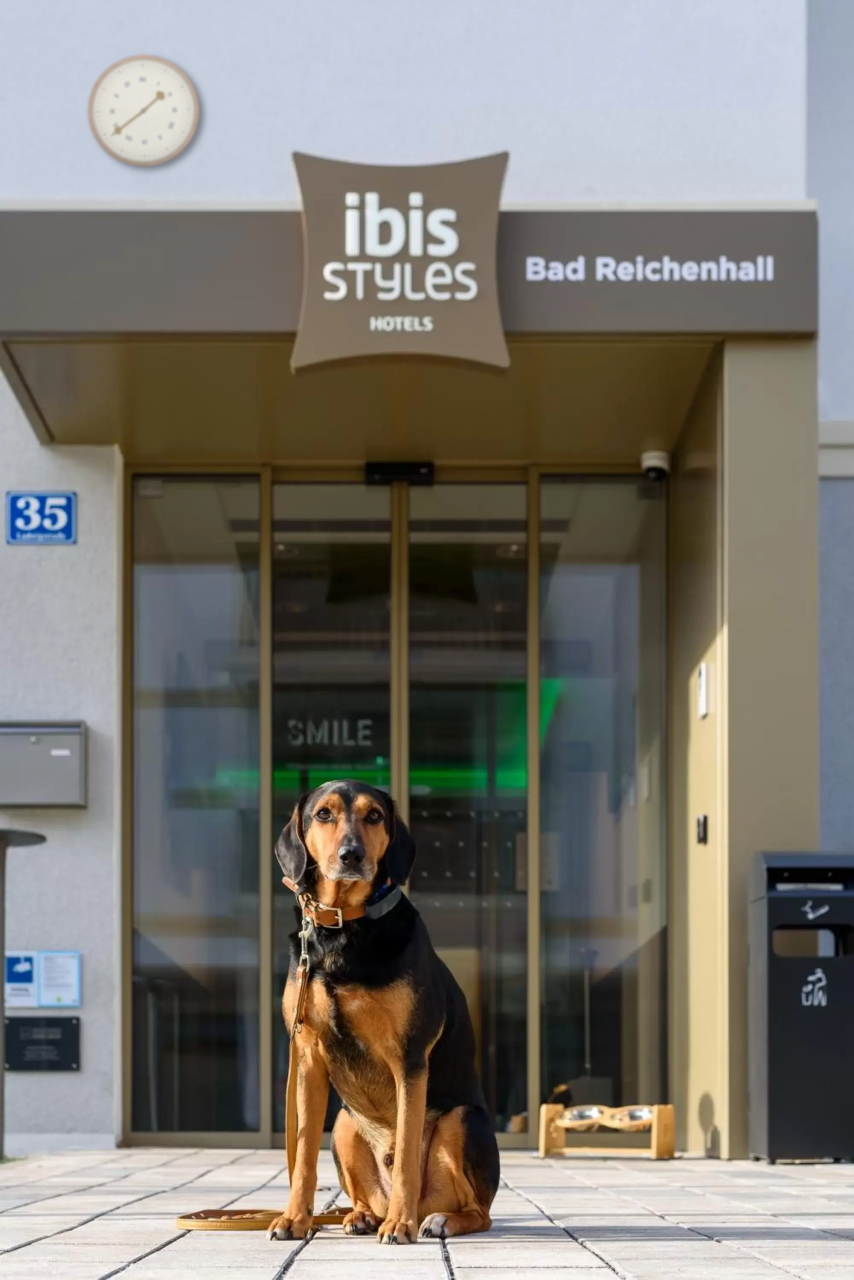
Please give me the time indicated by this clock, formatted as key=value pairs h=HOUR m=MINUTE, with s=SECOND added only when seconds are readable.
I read h=1 m=39
